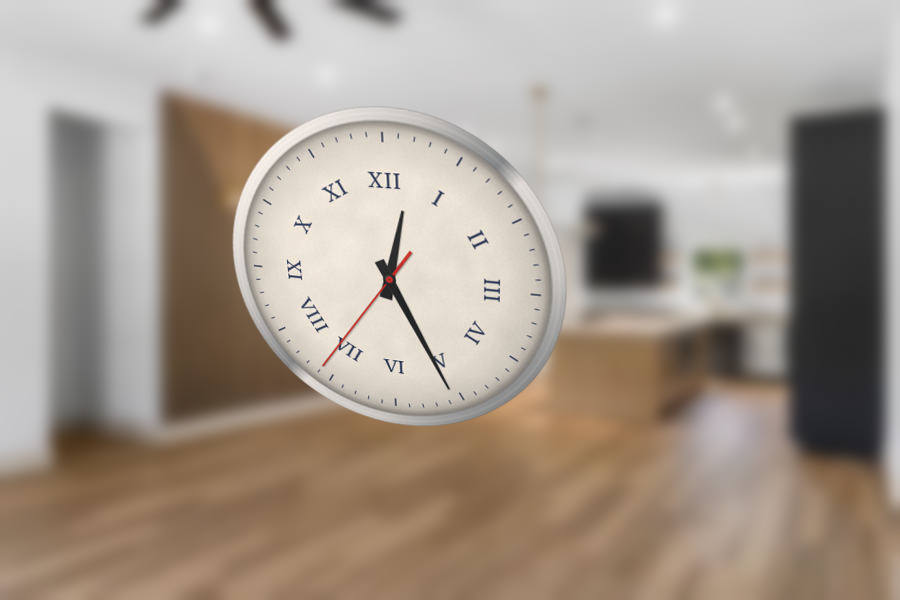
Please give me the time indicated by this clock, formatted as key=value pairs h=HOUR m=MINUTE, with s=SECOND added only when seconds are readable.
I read h=12 m=25 s=36
